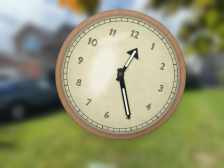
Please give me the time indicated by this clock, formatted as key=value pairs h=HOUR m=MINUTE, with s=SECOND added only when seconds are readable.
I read h=12 m=25
